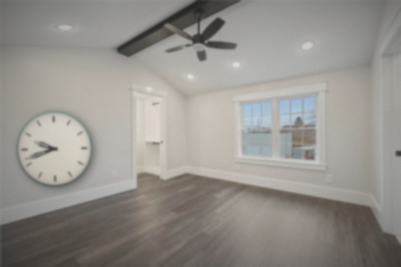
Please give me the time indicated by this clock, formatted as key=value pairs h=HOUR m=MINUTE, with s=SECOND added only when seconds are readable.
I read h=9 m=42
